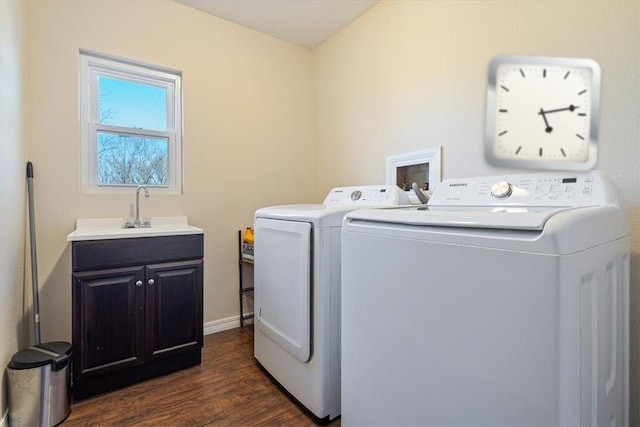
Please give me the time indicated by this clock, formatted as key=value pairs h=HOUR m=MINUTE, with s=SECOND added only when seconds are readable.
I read h=5 m=13
